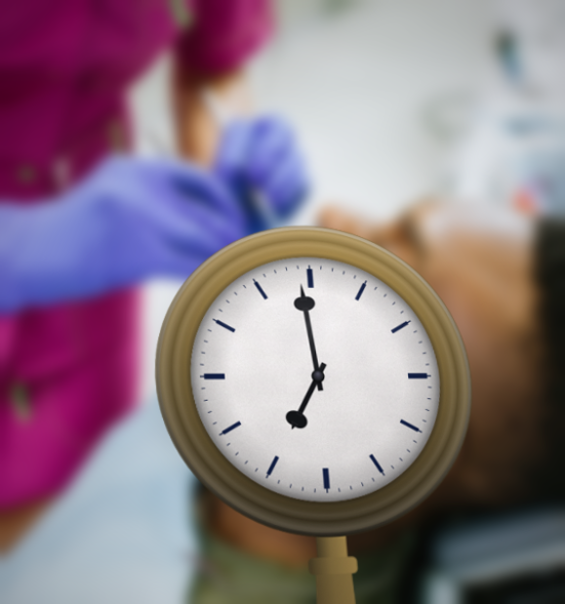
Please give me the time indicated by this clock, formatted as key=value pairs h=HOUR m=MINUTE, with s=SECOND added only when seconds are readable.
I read h=6 m=59
